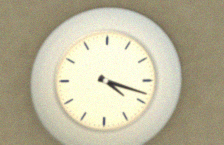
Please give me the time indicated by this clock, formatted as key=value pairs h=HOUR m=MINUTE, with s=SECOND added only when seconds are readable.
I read h=4 m=18
